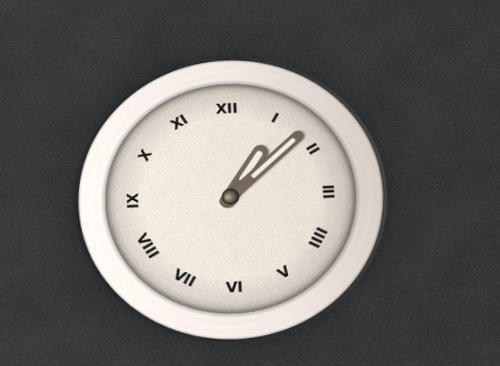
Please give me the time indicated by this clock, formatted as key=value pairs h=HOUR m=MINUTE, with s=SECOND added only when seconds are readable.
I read h=1 m=8
